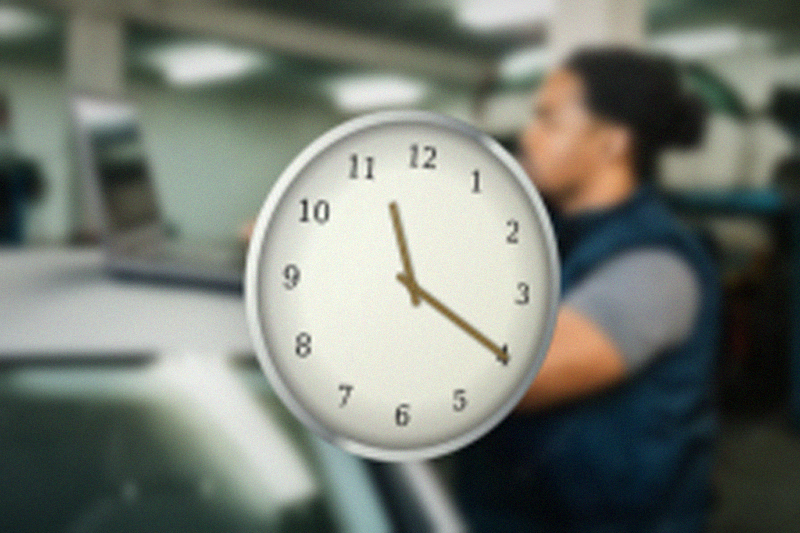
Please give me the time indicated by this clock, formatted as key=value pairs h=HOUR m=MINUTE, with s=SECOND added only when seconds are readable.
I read h=11 m=20
